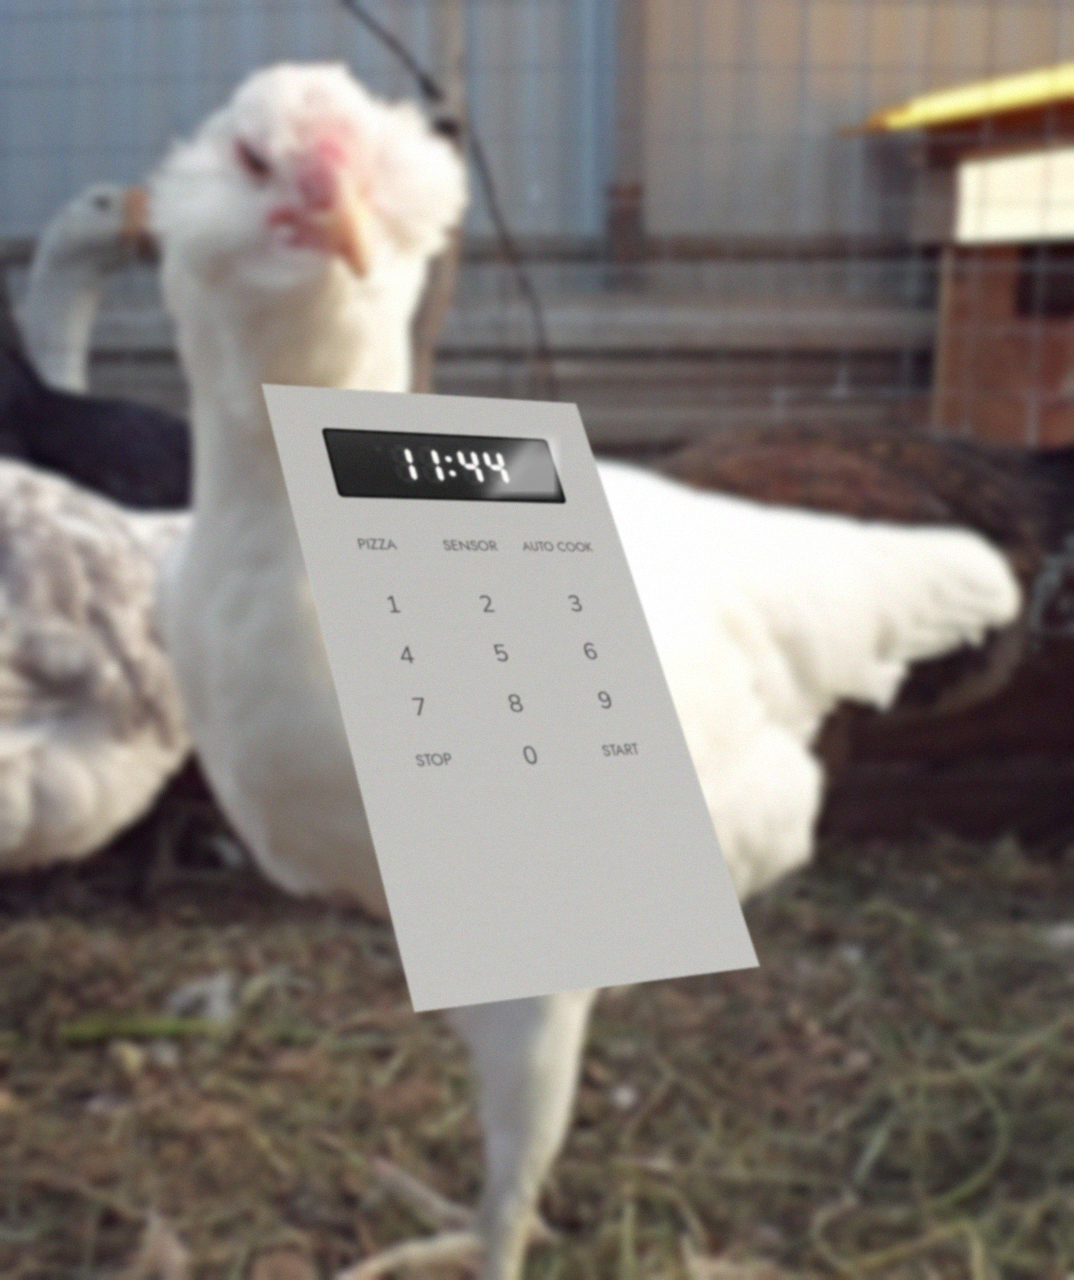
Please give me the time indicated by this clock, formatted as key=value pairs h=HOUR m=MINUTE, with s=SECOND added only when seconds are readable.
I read h=11 m=44
